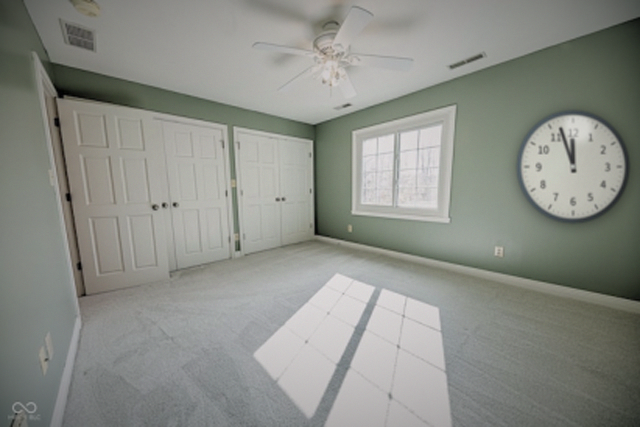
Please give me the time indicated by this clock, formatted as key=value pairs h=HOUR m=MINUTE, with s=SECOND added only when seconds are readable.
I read h=11 m=57
